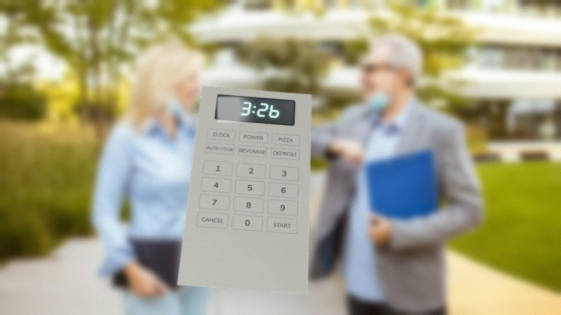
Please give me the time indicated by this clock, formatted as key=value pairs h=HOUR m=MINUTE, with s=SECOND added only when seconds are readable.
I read h=3 m=26
